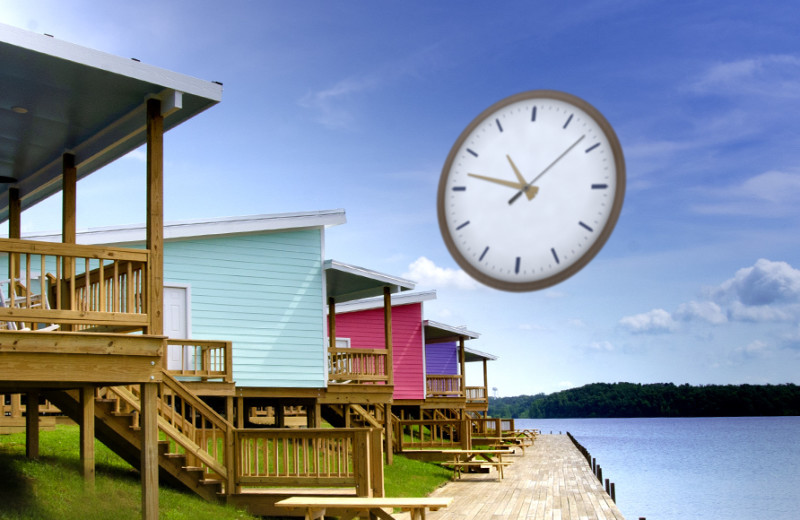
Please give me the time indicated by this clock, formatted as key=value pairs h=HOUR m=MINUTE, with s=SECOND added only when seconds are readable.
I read h=10 m=47 s=8
